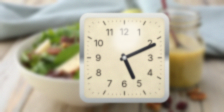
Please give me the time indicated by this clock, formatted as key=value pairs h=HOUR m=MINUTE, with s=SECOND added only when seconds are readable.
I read h=5 m=11
